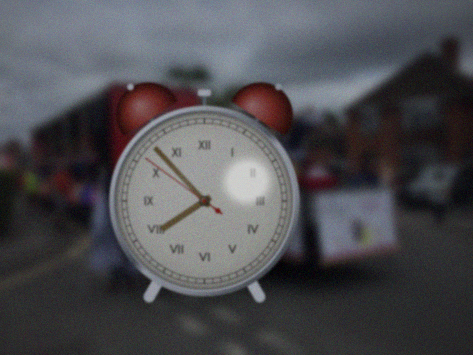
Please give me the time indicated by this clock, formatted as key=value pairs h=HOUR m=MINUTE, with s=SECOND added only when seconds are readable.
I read h=7 m=52 s=51
